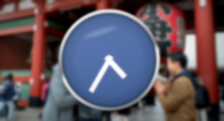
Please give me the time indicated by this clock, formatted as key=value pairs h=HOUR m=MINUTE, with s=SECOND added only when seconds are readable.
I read h=4 m=35
